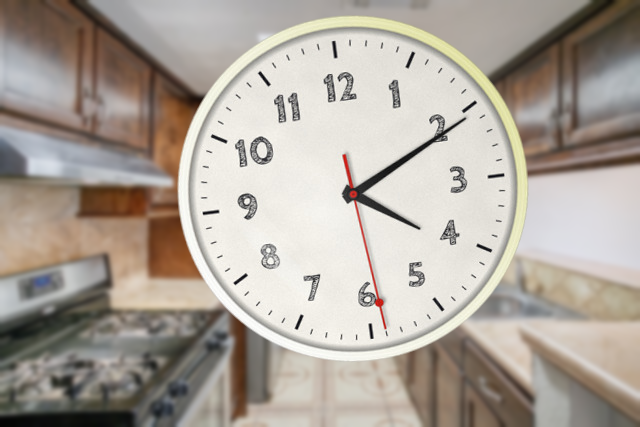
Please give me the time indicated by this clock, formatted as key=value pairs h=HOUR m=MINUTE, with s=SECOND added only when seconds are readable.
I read h=4 m=10 s=29
